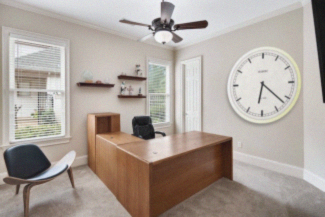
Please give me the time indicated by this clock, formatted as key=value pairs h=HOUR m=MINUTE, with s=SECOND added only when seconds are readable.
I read h=6 m=22
